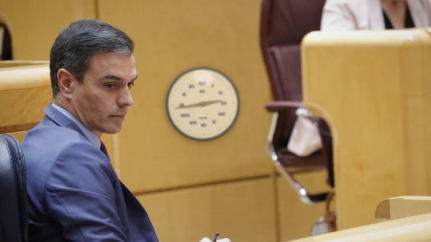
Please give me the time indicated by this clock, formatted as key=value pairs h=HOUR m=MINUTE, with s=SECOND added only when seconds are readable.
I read h=2 m=44
